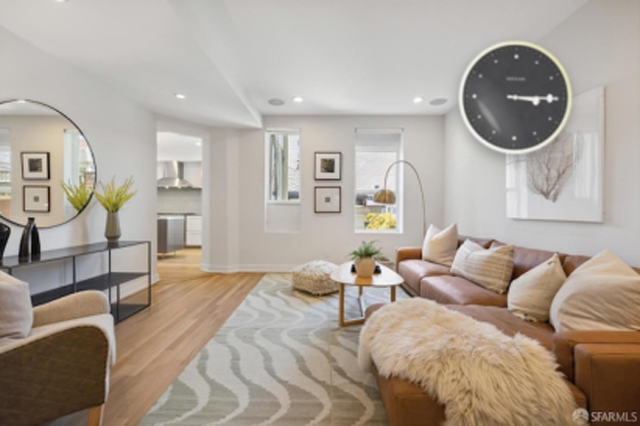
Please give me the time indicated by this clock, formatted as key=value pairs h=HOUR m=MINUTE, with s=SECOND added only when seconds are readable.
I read h=3 m=15
